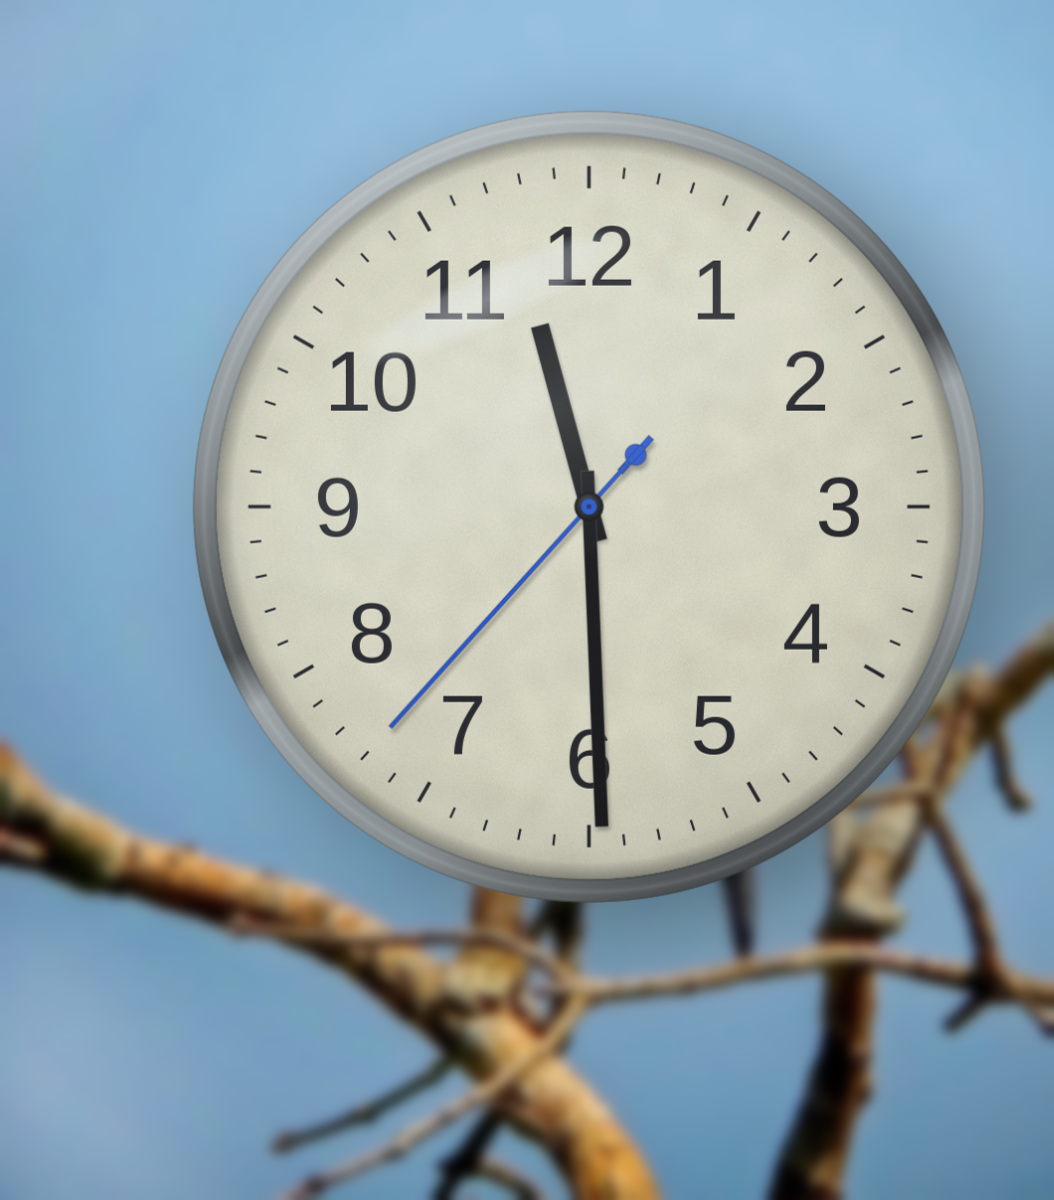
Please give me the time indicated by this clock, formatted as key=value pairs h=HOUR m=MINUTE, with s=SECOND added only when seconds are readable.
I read h=11 m=29 s=37
